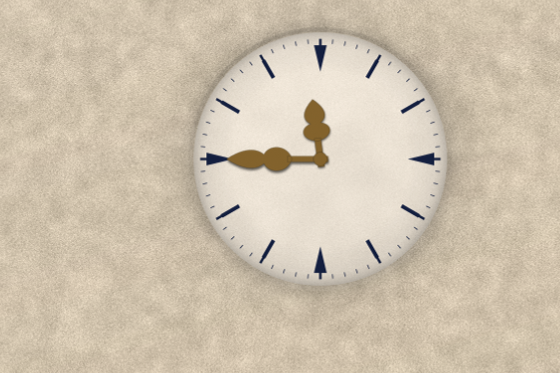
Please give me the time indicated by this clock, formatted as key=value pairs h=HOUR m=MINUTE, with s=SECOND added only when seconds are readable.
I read h=11 m=45
